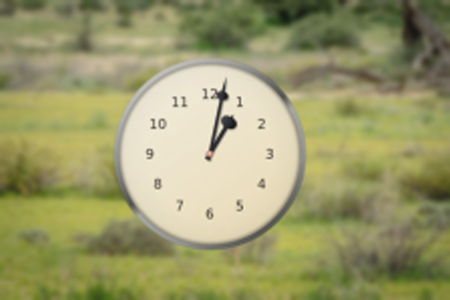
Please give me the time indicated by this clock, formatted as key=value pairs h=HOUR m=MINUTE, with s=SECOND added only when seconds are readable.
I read h=1 m=2
